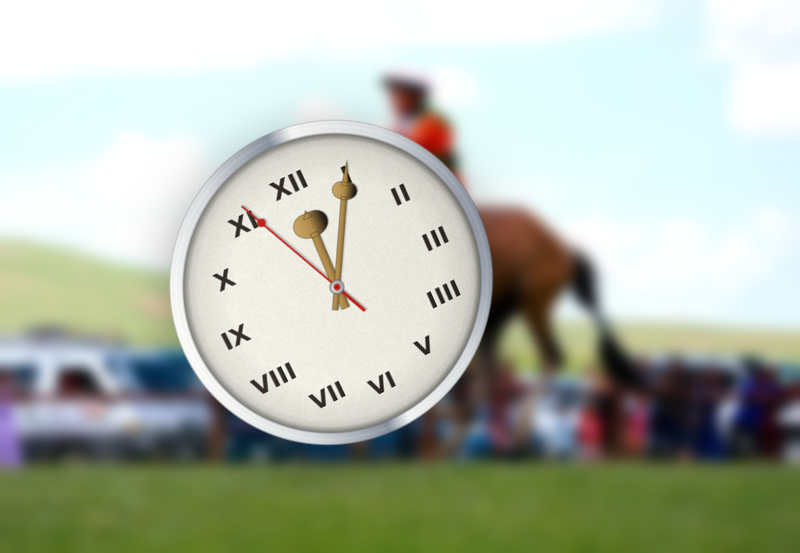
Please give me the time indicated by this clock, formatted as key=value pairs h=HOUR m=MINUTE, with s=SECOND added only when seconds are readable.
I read h=12 m=4 s=56
